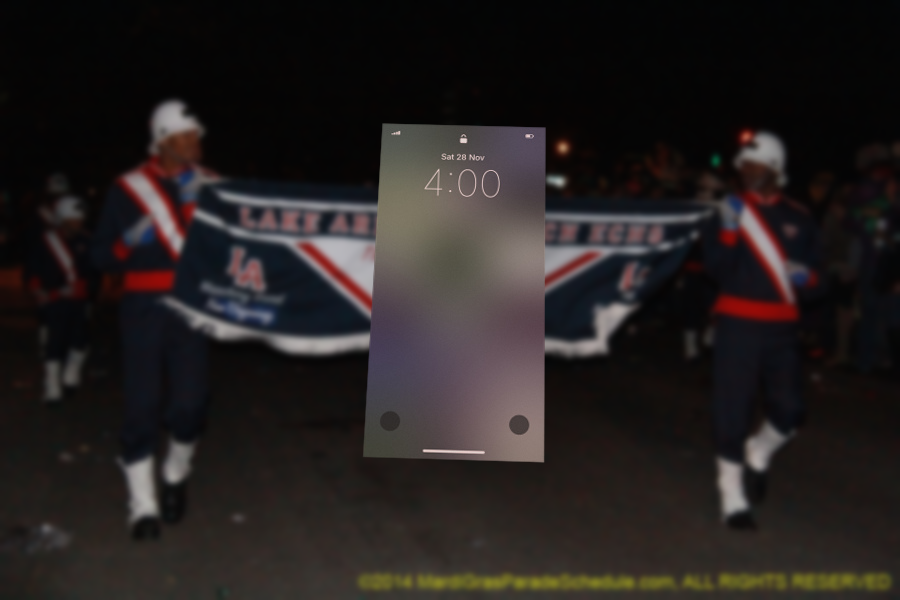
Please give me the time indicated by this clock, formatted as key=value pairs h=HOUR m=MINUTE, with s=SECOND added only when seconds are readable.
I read h=4 m=0
